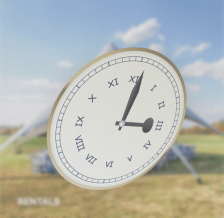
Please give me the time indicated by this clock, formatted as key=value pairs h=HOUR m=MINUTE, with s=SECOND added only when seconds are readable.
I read h=3 m=1
